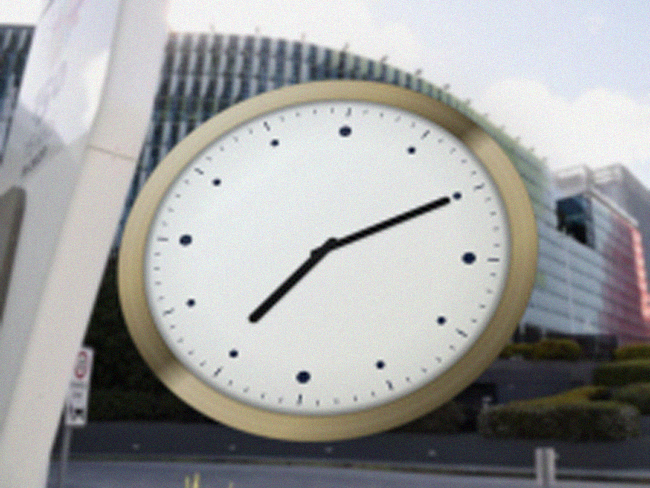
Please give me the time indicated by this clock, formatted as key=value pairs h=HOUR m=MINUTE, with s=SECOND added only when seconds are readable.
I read h=7 m=10
